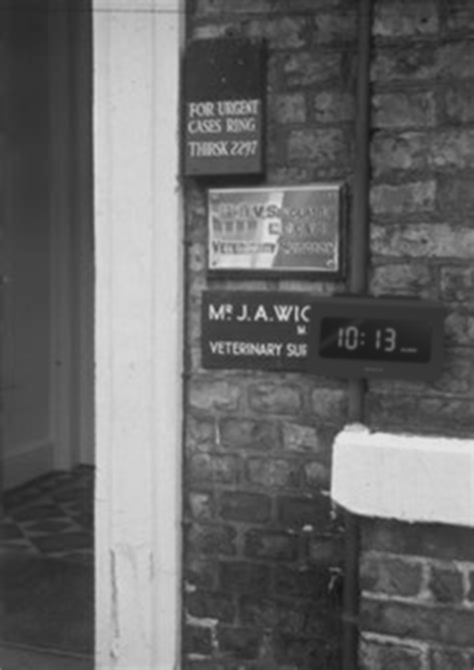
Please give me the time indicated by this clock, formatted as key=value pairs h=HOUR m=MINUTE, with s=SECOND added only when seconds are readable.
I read h=10 m=13
